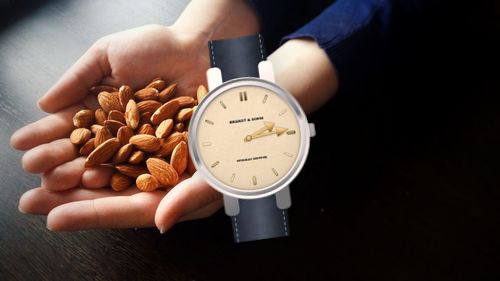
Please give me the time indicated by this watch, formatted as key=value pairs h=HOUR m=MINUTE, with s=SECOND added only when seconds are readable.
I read h=2 m=14
